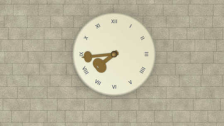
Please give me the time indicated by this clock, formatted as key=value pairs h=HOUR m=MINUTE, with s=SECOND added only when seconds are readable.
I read h=7 m=44
